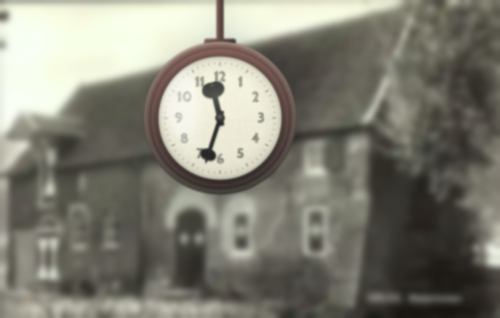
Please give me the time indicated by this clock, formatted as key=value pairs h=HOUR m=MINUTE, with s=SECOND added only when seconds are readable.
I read h=11 m=33
